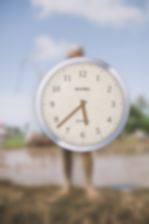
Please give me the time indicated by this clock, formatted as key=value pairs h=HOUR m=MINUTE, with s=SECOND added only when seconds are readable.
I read h=5 m=38
